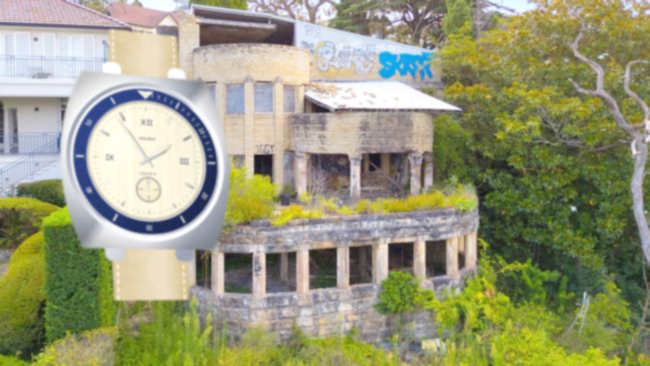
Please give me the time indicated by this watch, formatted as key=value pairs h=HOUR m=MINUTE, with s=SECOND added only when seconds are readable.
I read h=1 m=54
